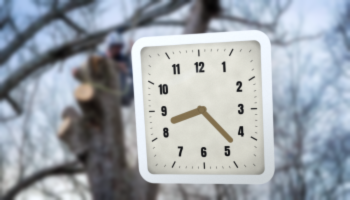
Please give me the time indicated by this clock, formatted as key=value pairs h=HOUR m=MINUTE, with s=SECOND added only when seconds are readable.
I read h=8 m=23
